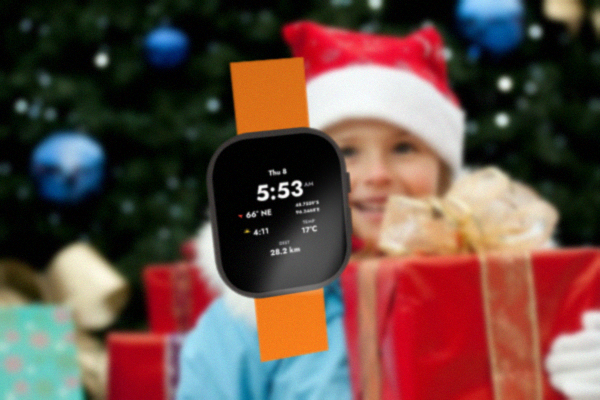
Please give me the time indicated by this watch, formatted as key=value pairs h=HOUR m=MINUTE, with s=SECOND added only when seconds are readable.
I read h=5 m=53
